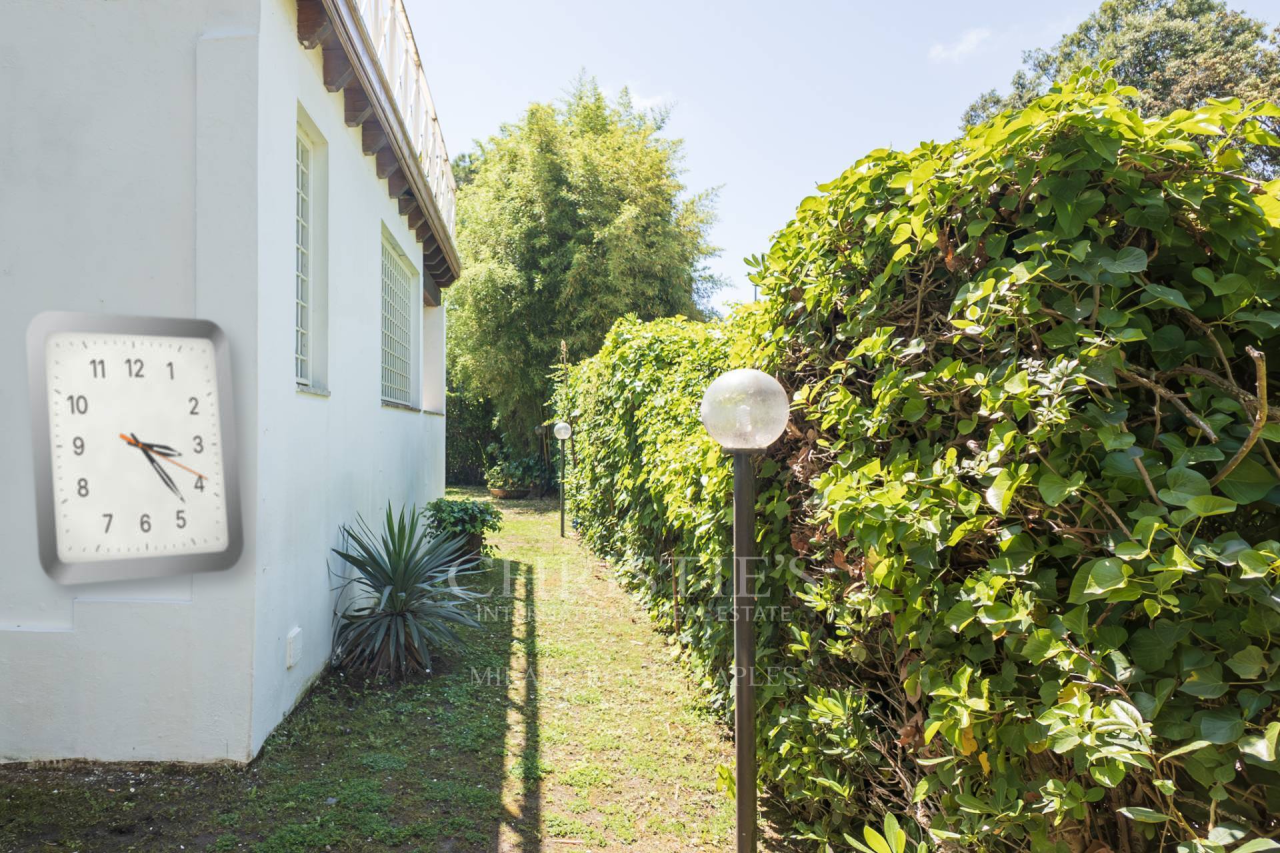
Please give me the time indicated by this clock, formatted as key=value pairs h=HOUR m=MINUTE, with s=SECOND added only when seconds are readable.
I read h=3 m=23 s=19
